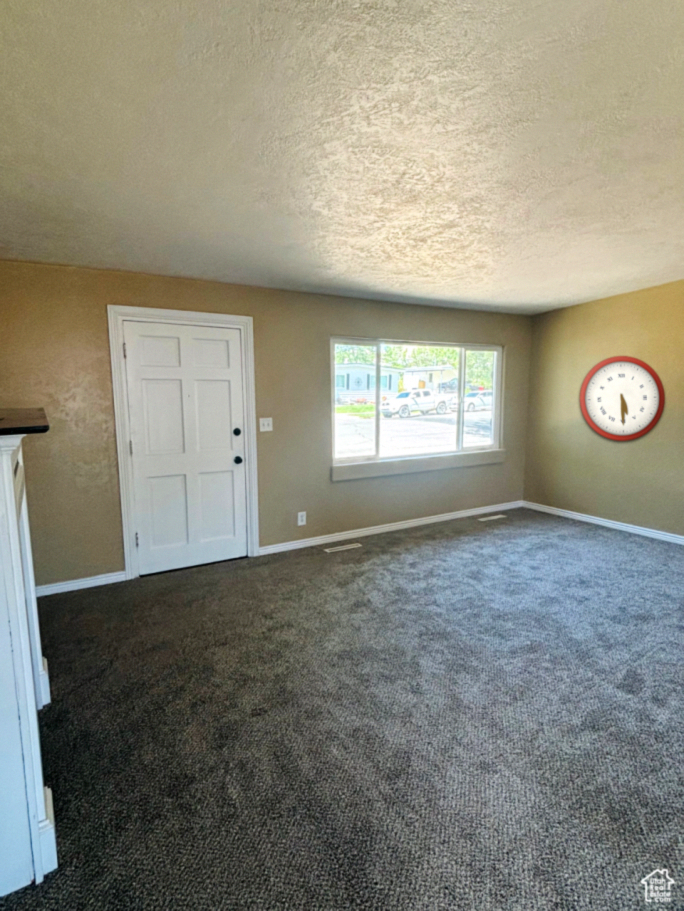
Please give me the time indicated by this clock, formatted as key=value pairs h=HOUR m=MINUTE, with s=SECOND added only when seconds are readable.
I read h=5 m=30
